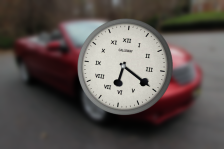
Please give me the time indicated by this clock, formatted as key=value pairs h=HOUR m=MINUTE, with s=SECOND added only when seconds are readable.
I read h=6 m=20
